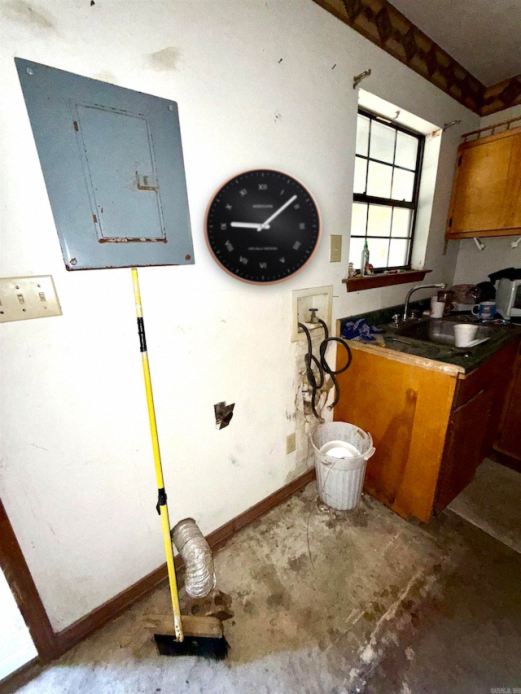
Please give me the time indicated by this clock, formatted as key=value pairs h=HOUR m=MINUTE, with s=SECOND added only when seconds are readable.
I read h=9 m=8
